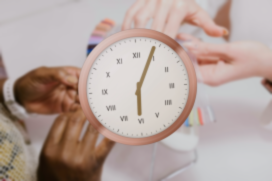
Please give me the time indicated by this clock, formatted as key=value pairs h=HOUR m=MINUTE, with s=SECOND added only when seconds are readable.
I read h=6 m=4
